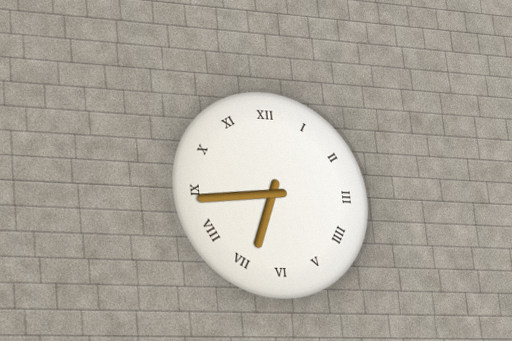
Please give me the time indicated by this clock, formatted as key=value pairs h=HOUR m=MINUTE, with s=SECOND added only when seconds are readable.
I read h=6 m=44
